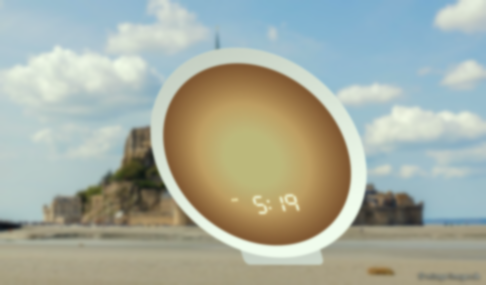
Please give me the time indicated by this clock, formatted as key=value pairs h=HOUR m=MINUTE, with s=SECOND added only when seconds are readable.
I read h=5 m=19
